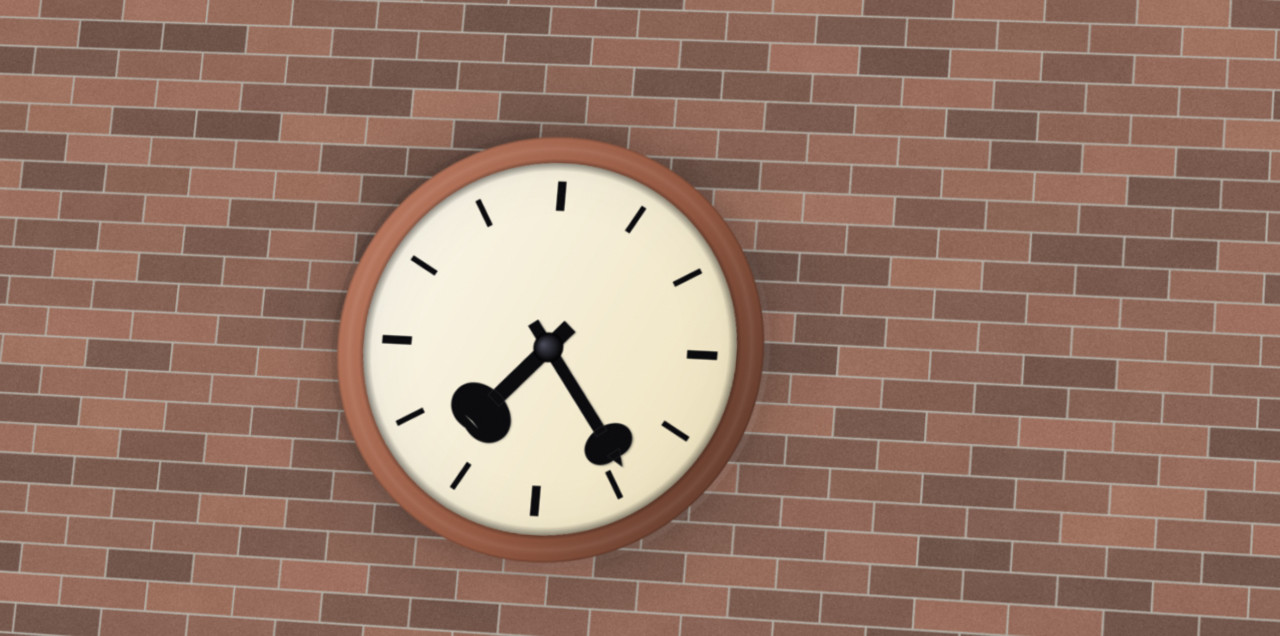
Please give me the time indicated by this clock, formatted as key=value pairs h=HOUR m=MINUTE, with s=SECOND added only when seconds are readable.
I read h=7 m=24
